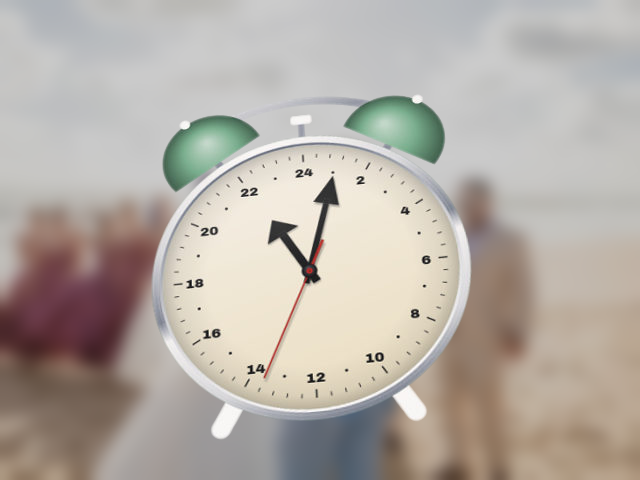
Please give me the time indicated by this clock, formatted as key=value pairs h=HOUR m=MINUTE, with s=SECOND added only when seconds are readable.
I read h=22 m=2 s=34
